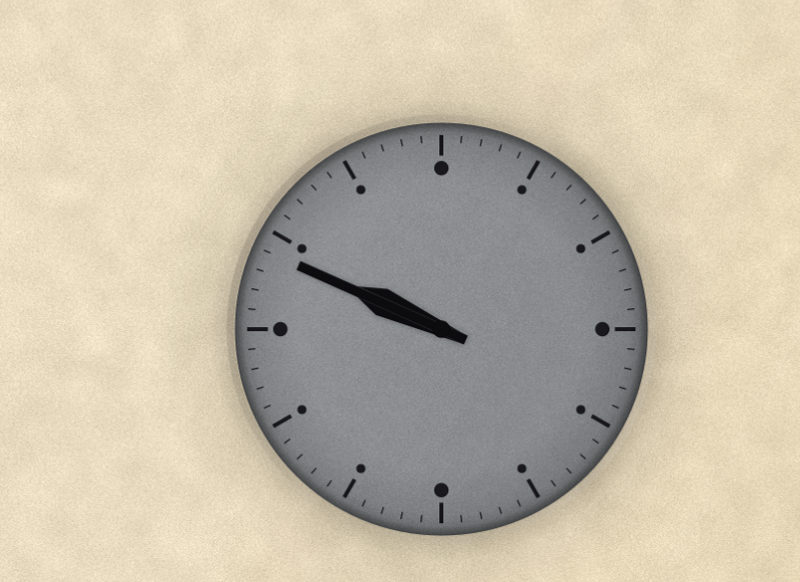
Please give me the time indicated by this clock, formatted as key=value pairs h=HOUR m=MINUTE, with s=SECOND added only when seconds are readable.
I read h=9 m=49
